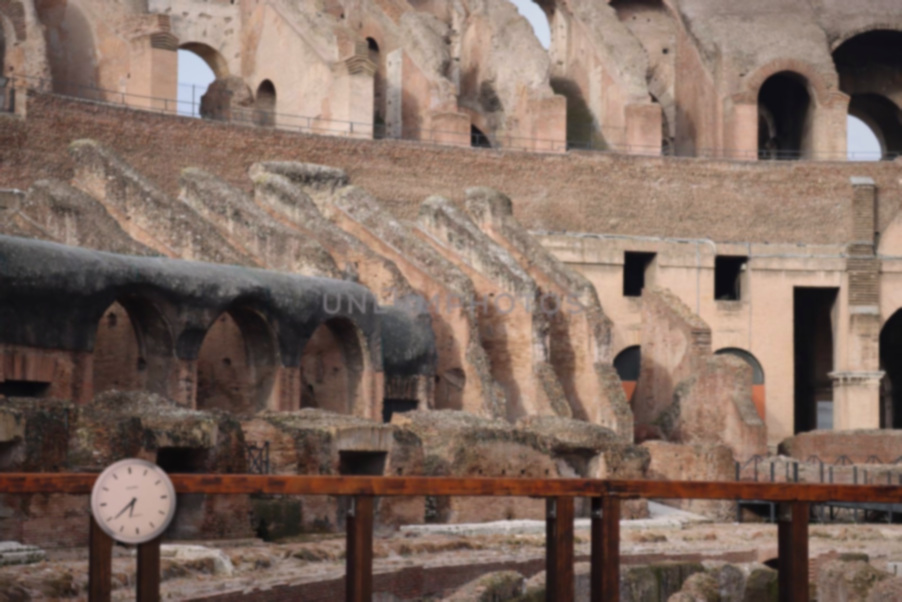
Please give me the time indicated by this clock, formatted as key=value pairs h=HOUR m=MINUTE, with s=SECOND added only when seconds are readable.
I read h=6 m=39
